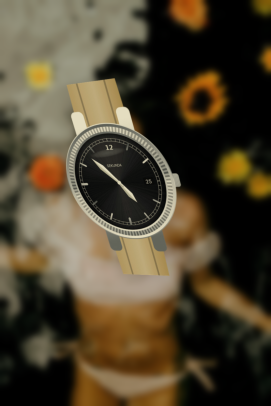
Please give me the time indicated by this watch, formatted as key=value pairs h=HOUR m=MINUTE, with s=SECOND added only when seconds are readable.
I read h=4 m=53
